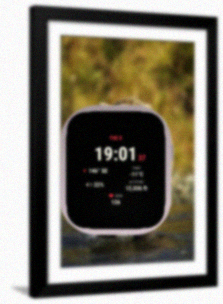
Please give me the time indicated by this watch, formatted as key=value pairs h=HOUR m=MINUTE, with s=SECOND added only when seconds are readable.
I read h=19 m=1
